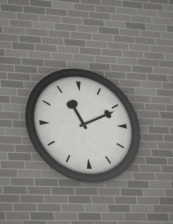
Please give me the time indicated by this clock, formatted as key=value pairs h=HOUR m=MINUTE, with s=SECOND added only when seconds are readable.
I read h=11 m=11
